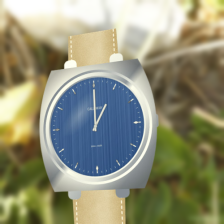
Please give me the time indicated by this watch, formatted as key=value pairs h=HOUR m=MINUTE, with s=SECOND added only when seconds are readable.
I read h=1 m=0
